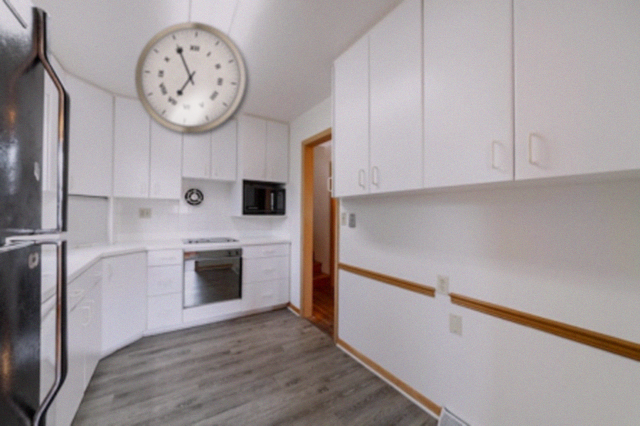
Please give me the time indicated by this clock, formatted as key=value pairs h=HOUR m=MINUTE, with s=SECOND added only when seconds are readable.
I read h=6 m=55
